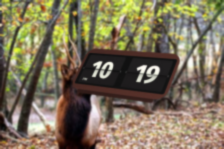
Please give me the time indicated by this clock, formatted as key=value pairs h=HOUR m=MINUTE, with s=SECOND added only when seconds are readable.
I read h=10 m=19
